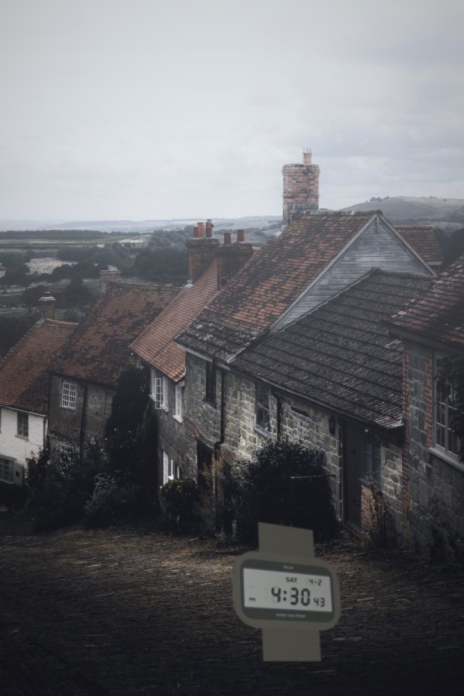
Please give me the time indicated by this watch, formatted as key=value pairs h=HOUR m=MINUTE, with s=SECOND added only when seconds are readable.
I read h=4 m=30
